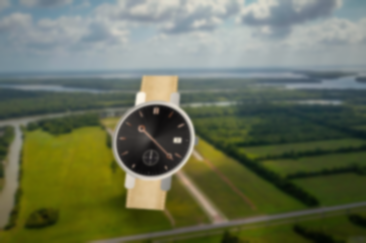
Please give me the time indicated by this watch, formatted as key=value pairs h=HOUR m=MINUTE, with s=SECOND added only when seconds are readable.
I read h=10 m=22
